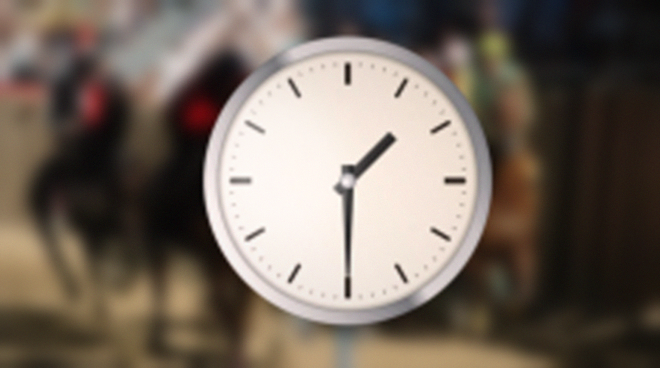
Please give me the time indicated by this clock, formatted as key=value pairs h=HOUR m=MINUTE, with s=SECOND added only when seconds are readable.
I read h=1 m=30
